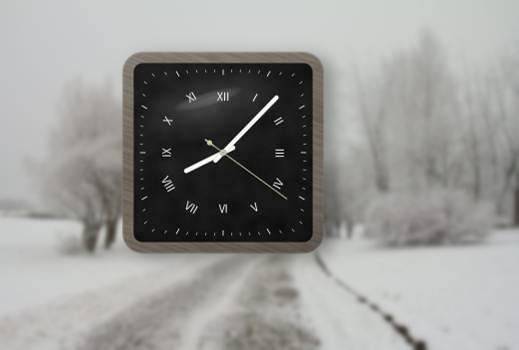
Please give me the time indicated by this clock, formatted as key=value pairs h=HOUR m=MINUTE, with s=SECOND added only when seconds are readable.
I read h=8 m=7 s=21
